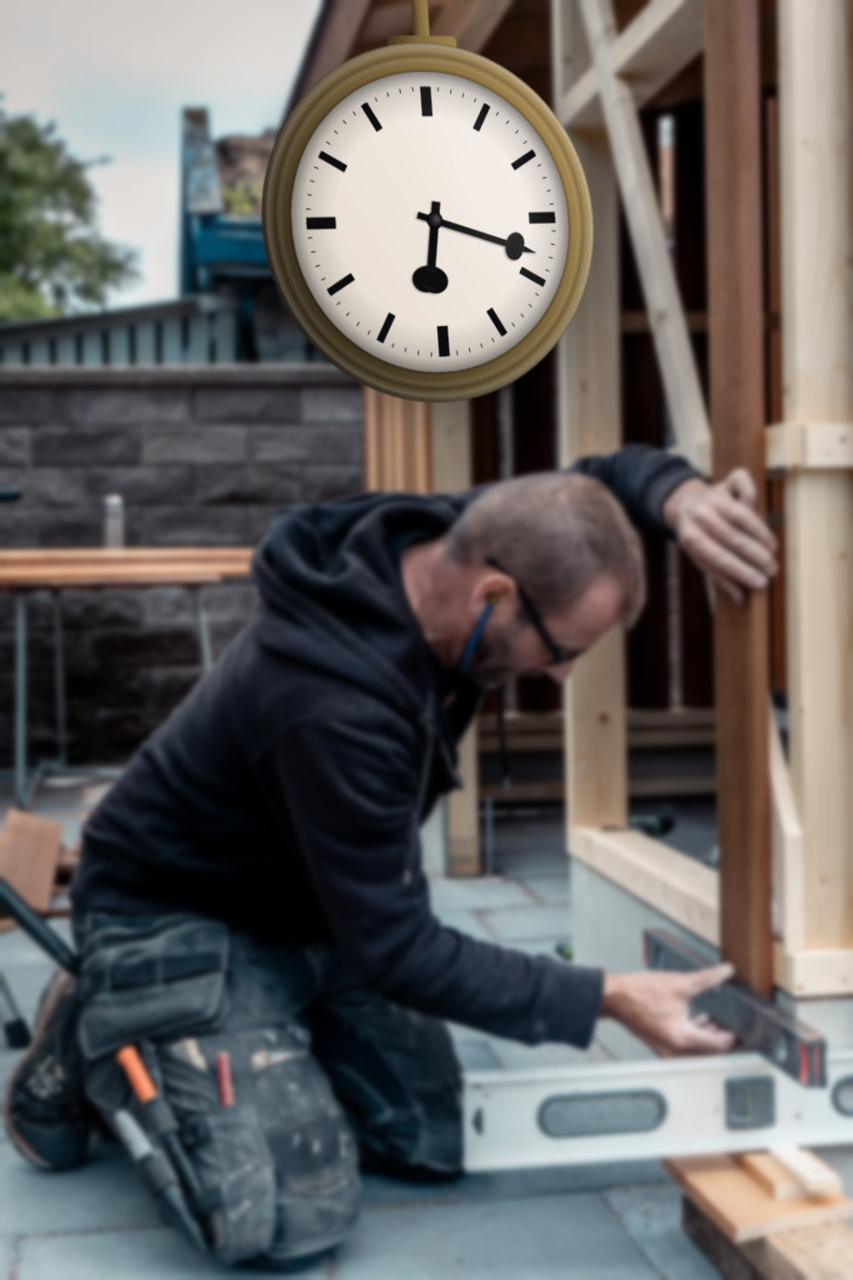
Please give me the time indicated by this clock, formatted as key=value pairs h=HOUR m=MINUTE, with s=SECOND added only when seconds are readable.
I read h=6 m=18
